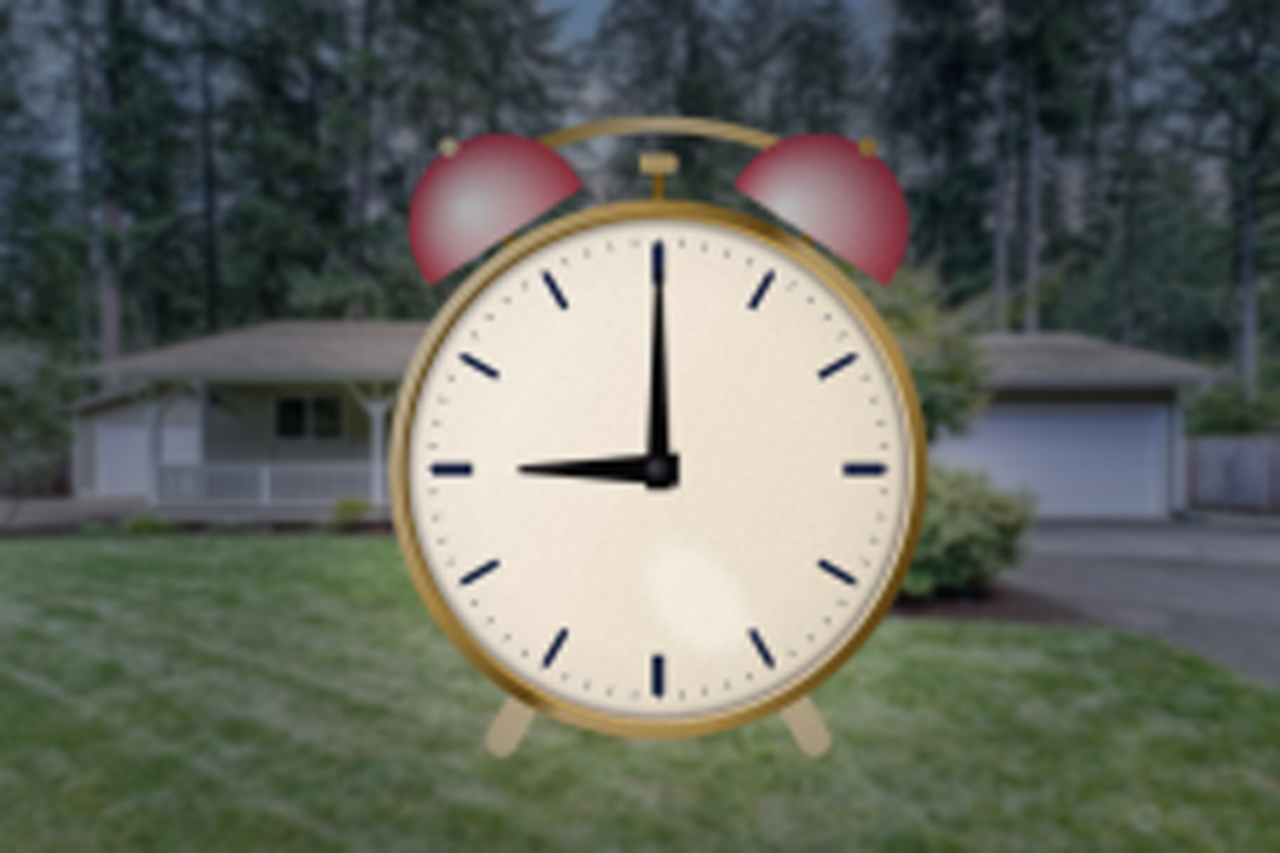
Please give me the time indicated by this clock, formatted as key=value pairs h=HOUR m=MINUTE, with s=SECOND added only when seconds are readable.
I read h=9 m=0
